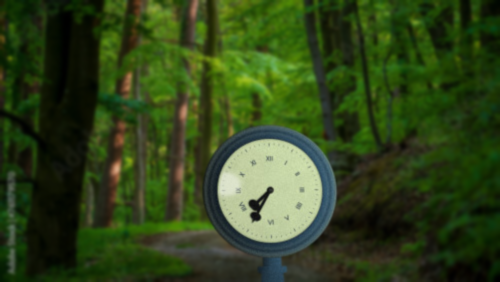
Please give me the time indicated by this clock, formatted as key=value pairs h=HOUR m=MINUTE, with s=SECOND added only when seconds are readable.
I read h=7 m=35
